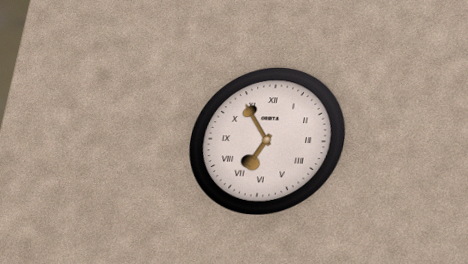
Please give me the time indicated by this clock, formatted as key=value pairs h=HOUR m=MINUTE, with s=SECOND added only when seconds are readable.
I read h=6 m=54
